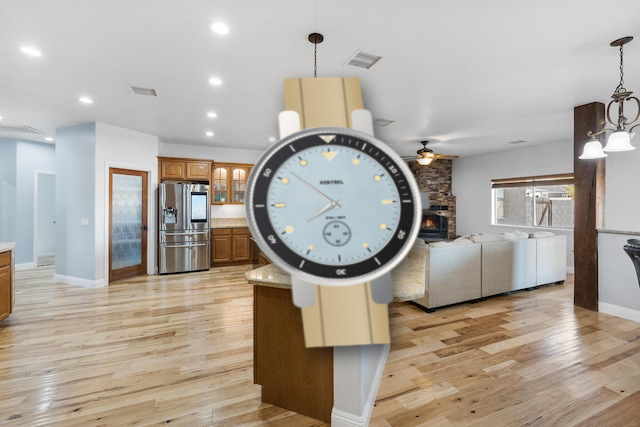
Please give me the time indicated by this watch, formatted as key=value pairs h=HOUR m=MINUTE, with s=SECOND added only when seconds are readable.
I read h=7 m=52
